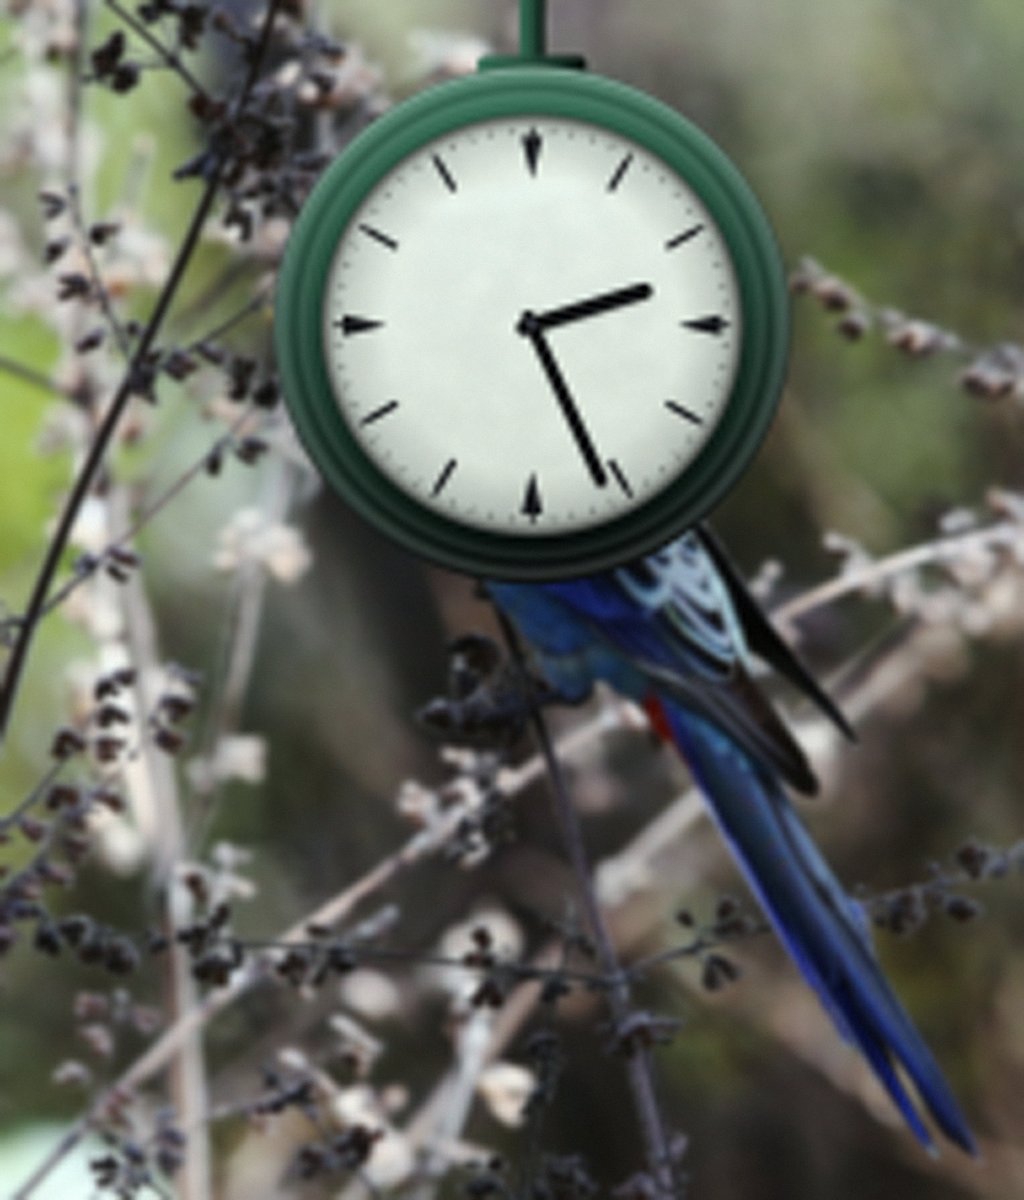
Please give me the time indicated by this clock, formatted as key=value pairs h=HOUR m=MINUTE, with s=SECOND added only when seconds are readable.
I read h=2 m=26
